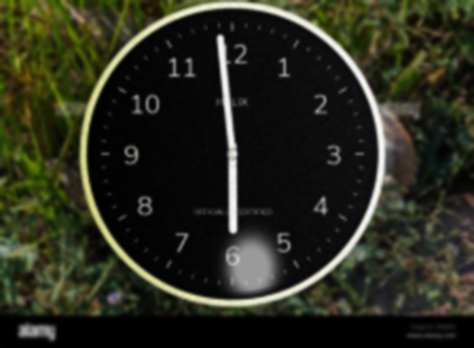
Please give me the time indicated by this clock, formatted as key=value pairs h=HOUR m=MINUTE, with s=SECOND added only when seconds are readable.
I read h=5 m=59
